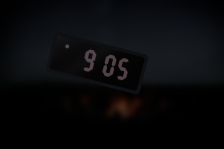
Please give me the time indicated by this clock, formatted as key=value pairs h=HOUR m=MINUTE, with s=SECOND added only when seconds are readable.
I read h=9 m=5
